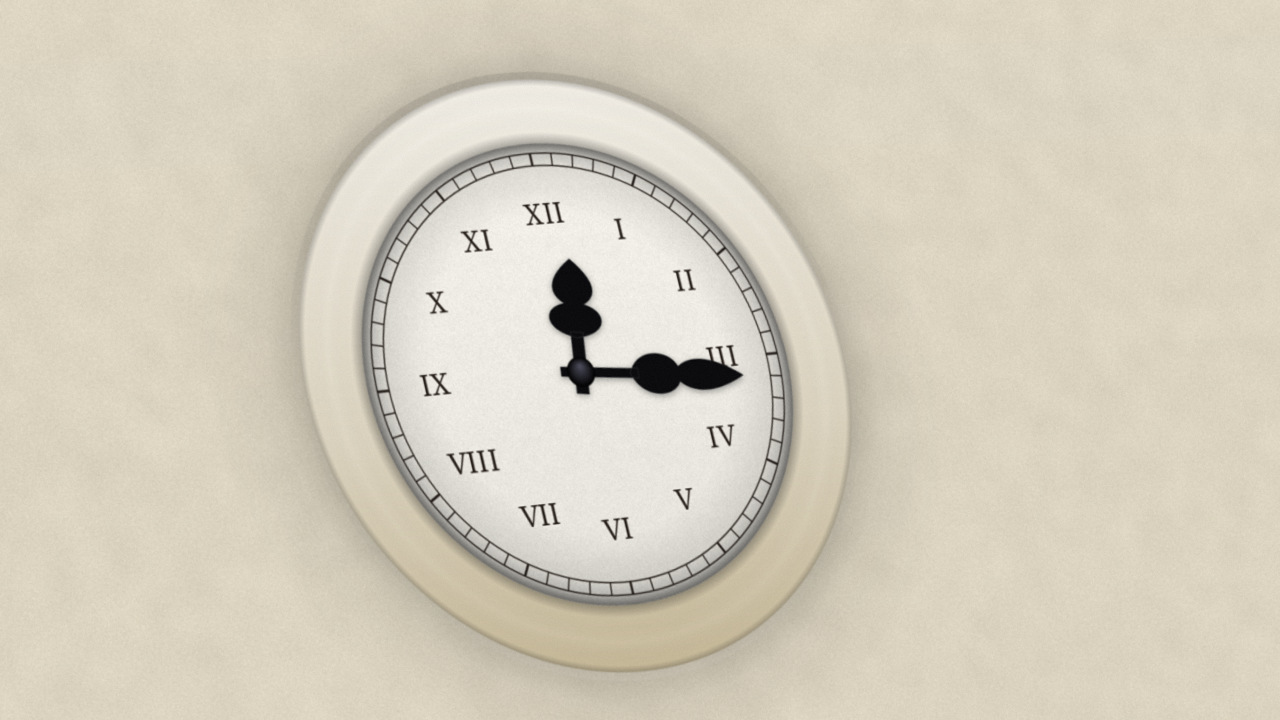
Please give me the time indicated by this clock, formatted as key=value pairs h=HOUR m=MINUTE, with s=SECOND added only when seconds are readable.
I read h=12 m=16
